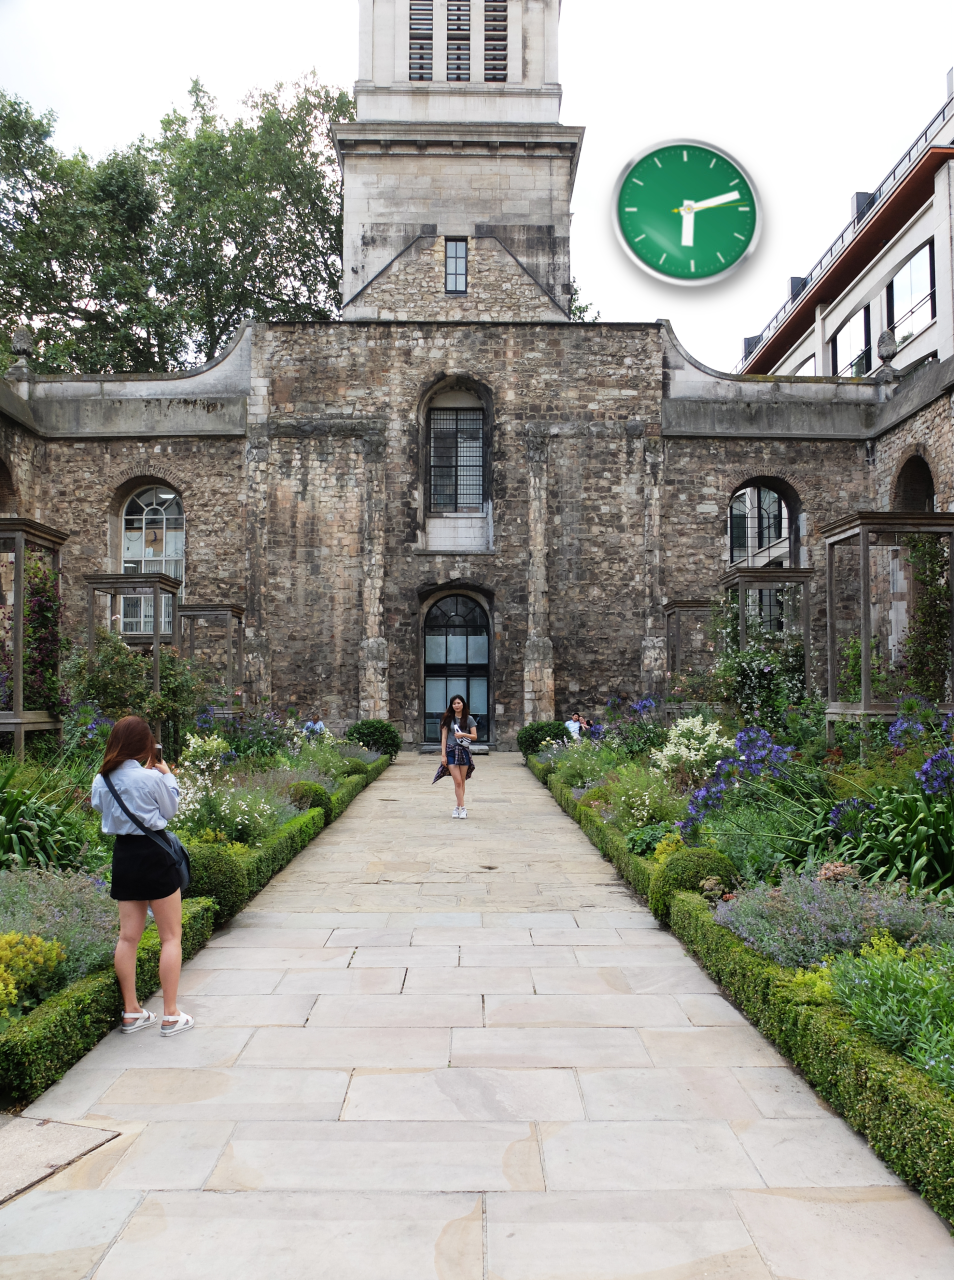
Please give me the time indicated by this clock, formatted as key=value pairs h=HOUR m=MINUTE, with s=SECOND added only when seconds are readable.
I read h=6 m=12 s=14
